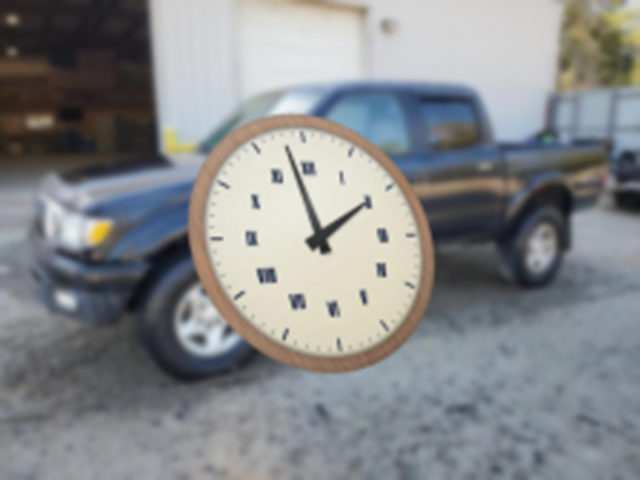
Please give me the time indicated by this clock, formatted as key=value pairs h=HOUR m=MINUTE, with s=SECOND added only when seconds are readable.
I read h=1 m=58
